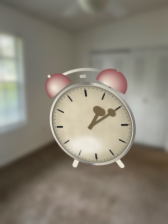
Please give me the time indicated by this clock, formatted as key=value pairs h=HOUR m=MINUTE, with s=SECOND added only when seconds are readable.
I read h=1 m=10
